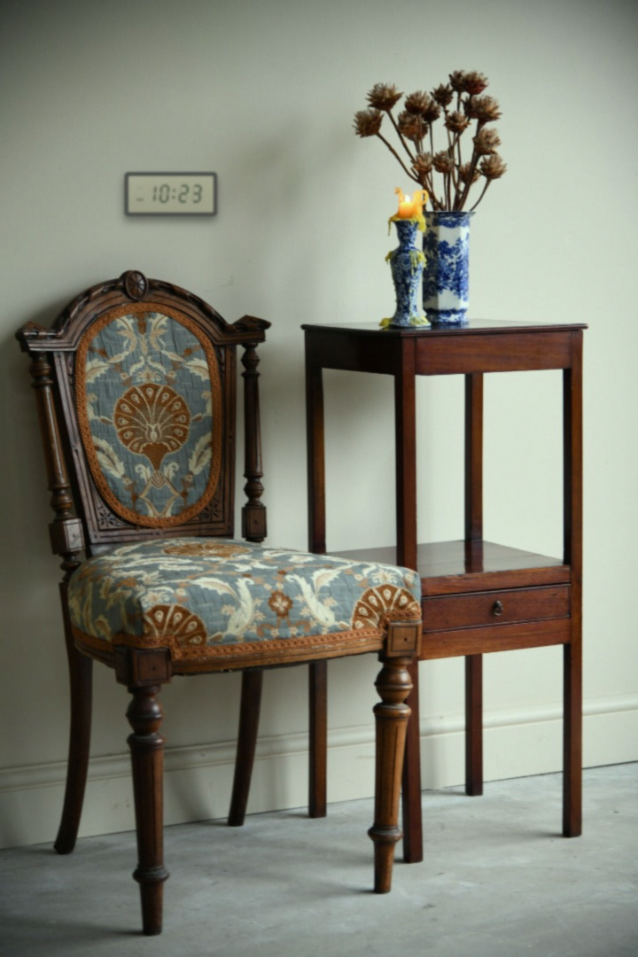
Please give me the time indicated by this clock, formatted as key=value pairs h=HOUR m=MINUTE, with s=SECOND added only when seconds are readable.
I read h=10 m=23
